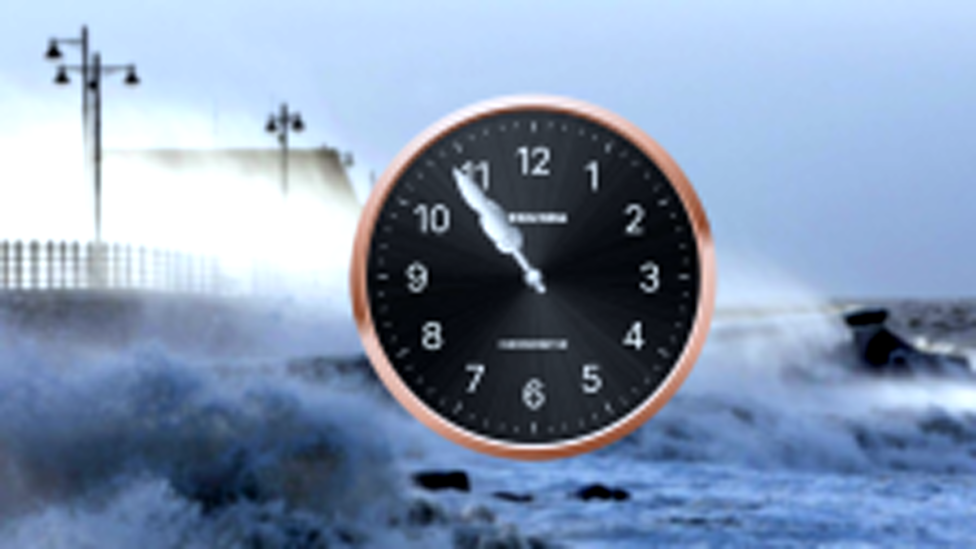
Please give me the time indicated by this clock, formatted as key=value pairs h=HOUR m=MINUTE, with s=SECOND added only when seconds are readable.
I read h=10 m=54
